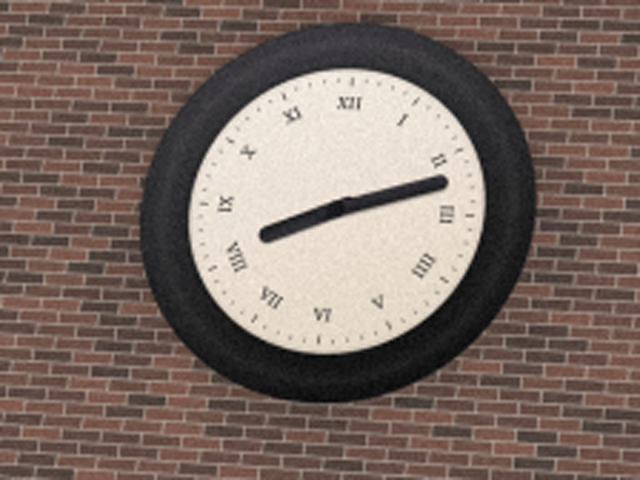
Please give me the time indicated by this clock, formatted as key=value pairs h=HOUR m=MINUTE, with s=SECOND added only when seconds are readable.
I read h=8 m=12
